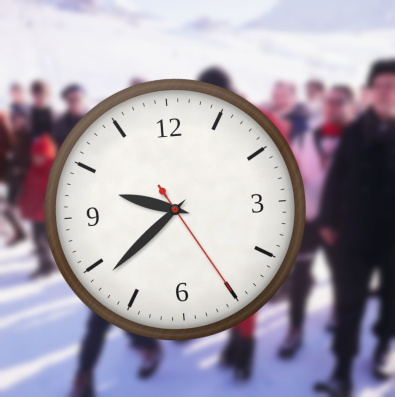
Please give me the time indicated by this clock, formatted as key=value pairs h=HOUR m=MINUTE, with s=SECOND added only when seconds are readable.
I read h=9 m=38 s=25
